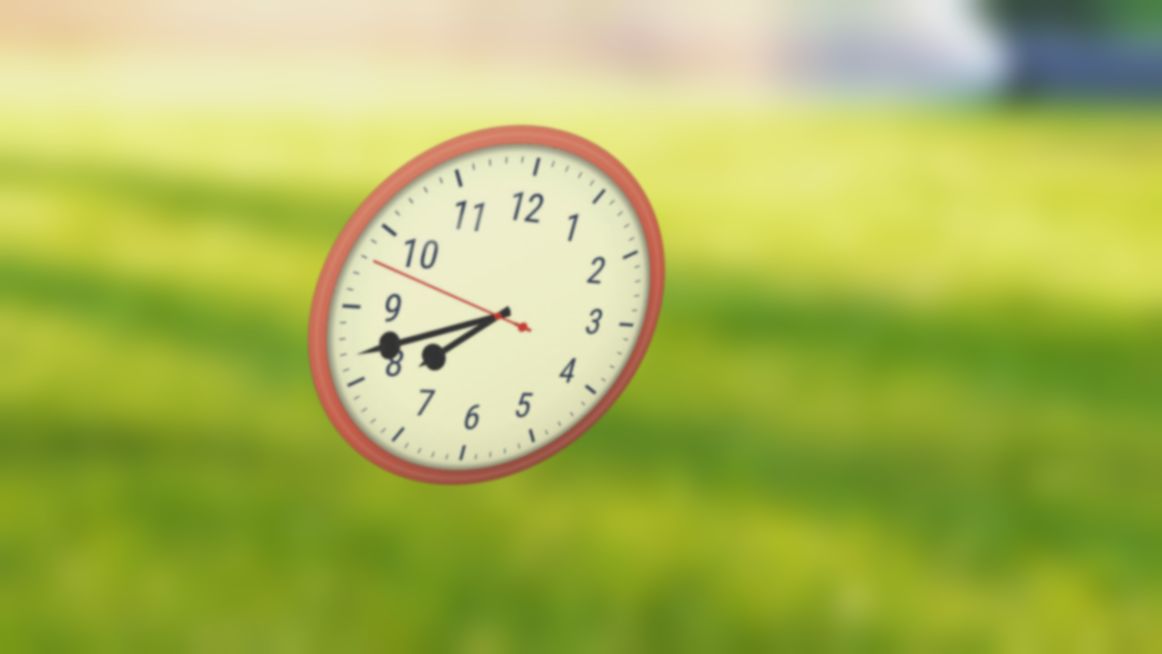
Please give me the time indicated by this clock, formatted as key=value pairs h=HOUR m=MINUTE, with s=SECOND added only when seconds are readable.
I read h=7 m=41 s=48
